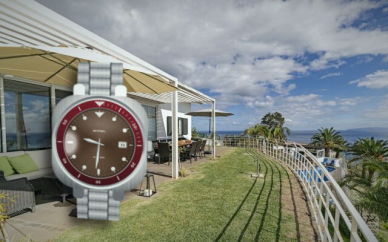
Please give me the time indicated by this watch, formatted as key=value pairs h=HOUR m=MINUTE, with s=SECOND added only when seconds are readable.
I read h=9 m=31
